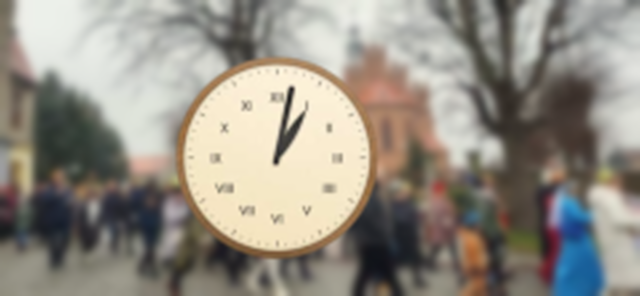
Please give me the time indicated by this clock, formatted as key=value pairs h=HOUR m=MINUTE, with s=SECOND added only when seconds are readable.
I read h=1 m=2
